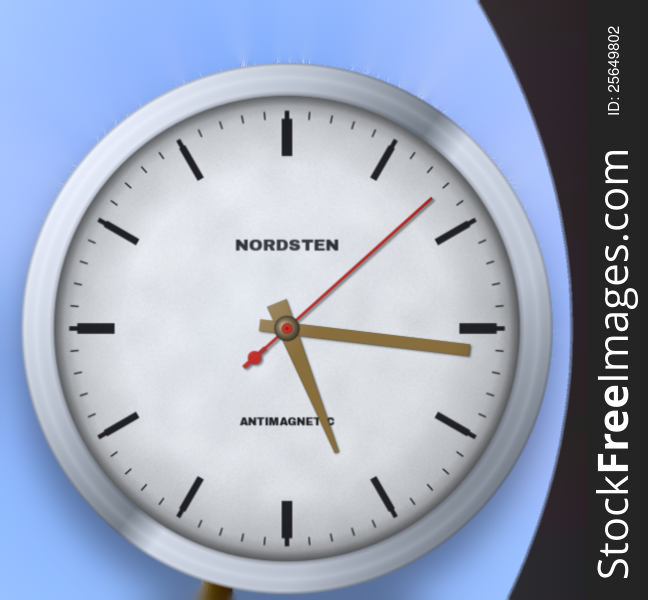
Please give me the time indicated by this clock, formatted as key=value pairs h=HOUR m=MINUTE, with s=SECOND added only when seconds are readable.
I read h=5 m=16 s=8
